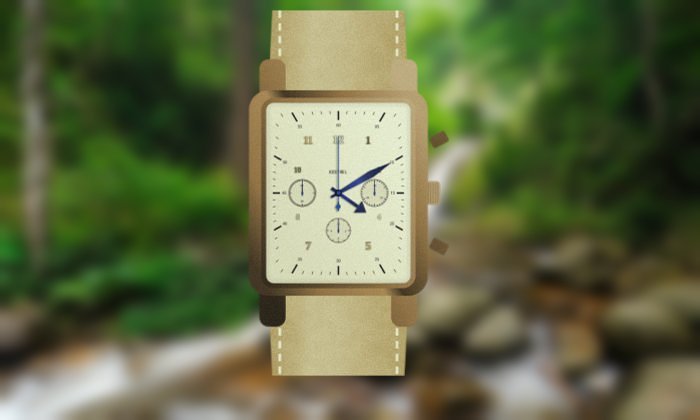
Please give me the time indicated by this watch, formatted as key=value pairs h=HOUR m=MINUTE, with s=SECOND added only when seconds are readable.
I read h=4 m=10
